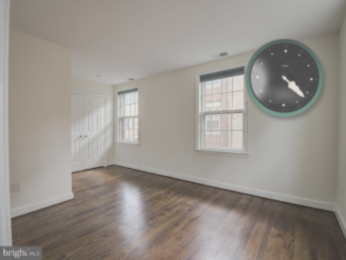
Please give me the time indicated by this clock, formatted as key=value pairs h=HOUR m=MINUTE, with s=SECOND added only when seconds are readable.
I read h=4 m=22
